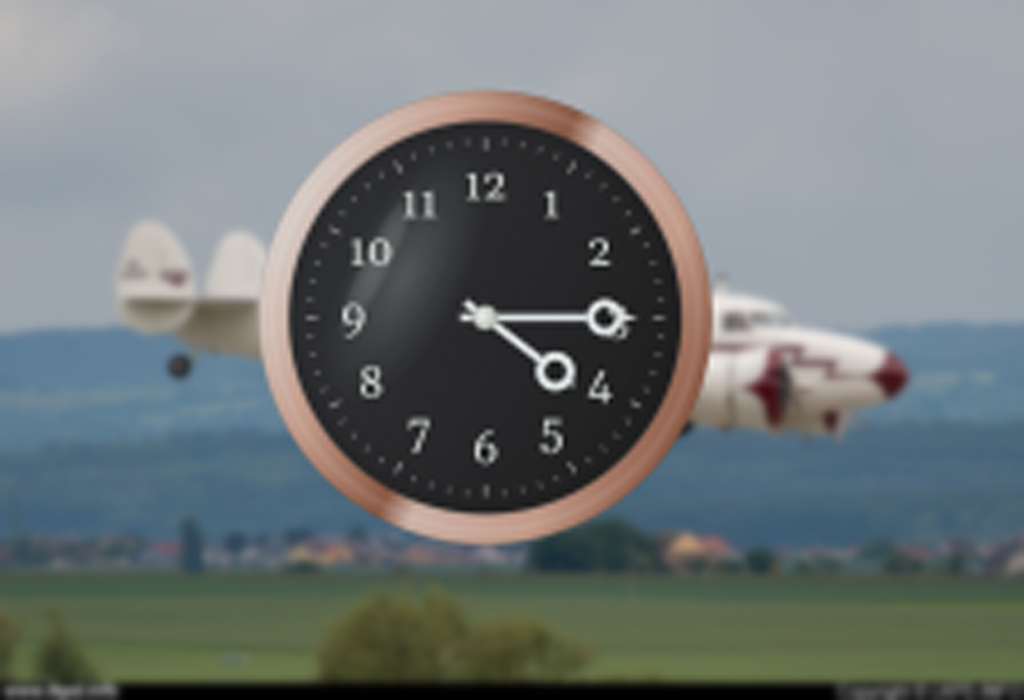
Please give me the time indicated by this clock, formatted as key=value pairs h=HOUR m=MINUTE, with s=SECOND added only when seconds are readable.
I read h=4 m=15
